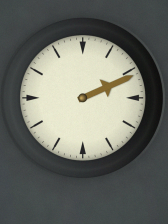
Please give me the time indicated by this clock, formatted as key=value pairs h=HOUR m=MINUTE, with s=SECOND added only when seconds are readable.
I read h=2 m=11
